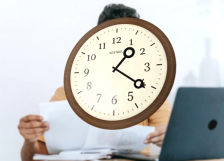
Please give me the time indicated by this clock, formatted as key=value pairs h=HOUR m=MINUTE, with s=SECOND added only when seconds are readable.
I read h=1 m=21
